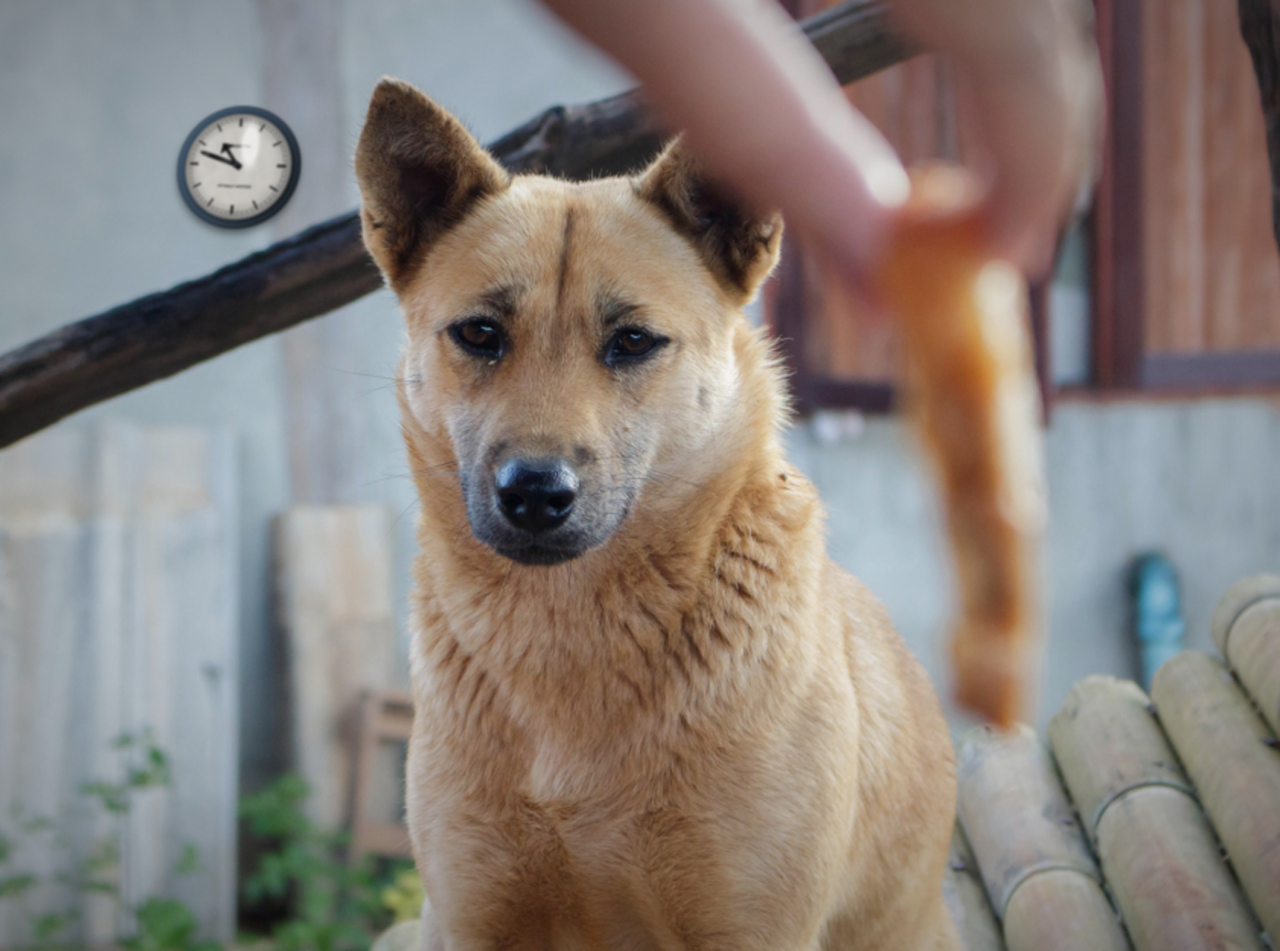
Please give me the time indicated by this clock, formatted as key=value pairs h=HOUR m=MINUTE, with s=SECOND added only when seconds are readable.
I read h=10 m=48
